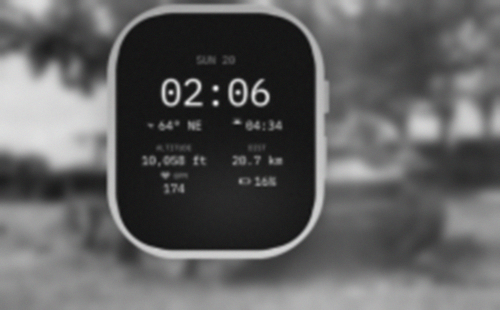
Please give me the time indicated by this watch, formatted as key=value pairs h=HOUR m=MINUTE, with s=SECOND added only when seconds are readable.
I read h=2 m=6
